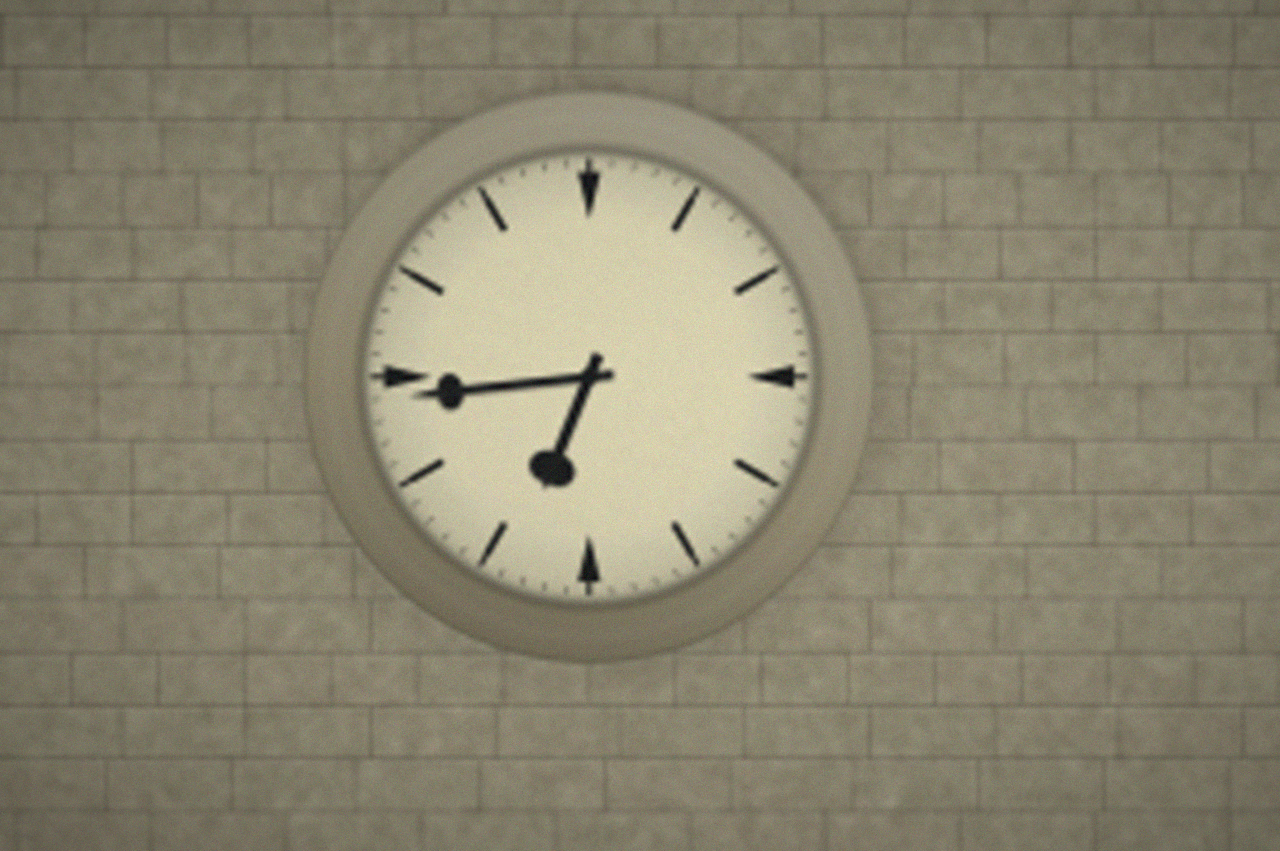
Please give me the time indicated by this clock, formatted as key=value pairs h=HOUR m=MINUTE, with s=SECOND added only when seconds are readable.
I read h=6 m=44
